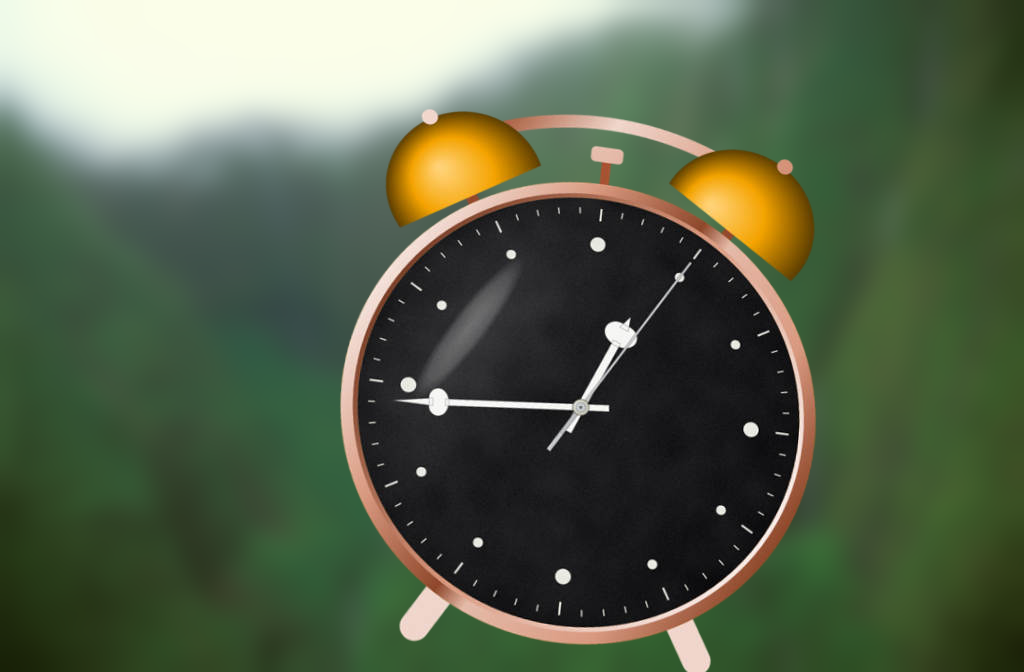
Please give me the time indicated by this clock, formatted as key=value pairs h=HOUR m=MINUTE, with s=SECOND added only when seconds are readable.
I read h=12 m=44 s=5
